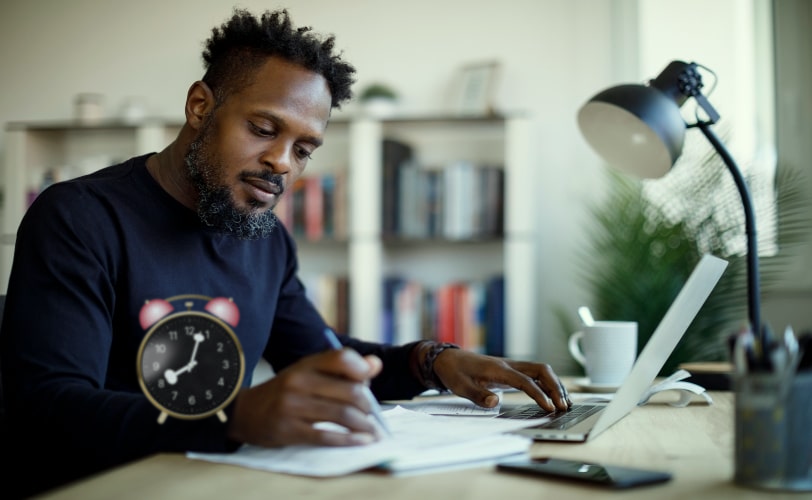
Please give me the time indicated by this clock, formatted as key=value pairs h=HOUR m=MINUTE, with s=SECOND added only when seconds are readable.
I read h=8 m=3
